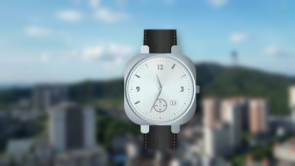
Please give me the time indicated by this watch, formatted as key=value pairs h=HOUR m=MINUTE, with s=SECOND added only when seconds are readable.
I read h=11 m=34
